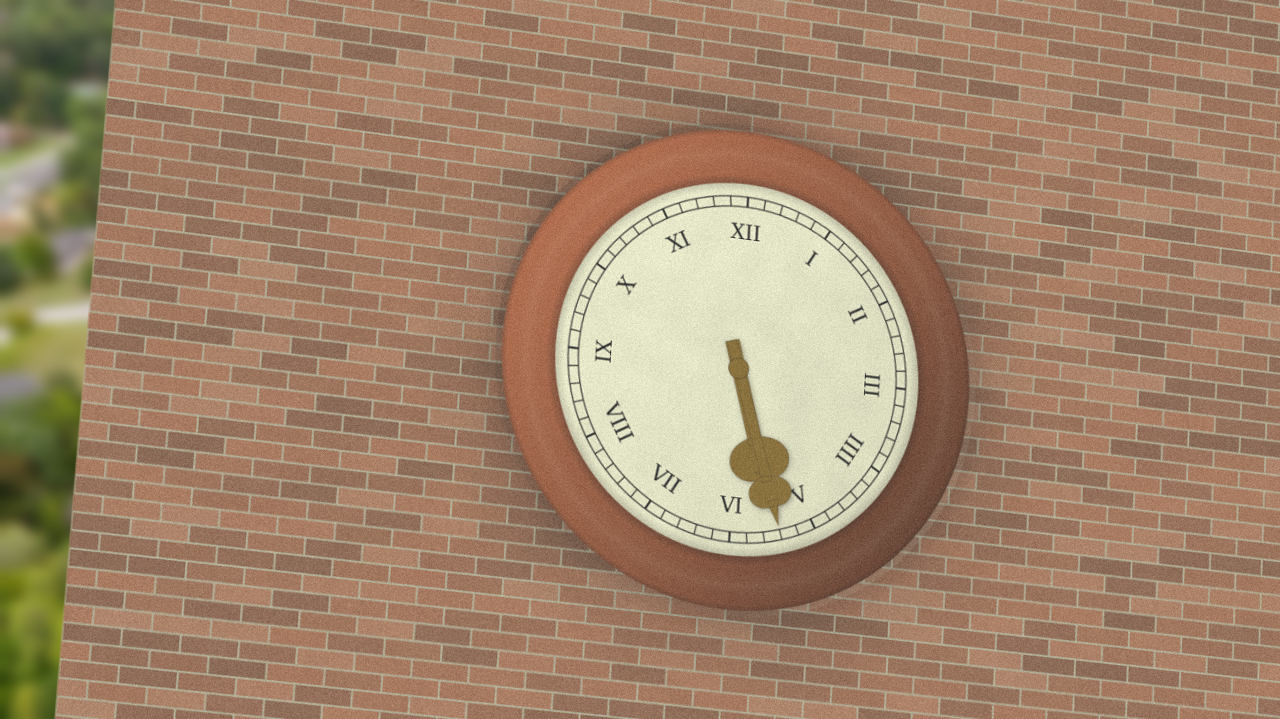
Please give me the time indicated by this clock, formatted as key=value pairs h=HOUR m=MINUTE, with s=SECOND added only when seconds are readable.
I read h=5 m=27
